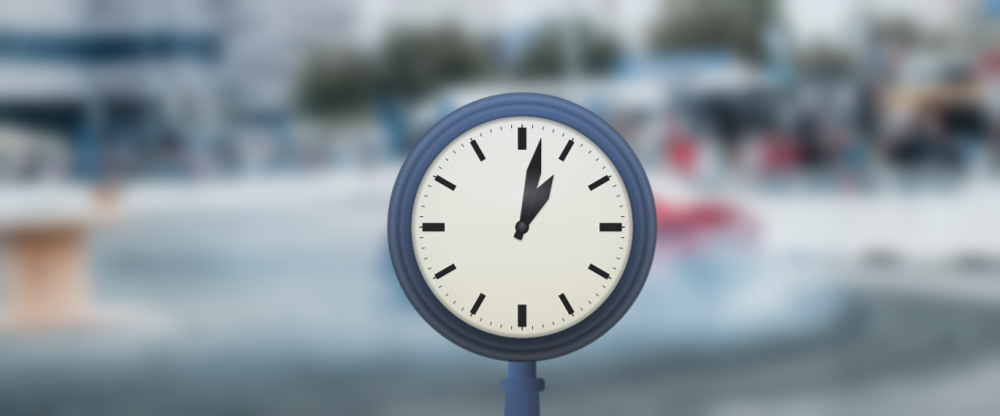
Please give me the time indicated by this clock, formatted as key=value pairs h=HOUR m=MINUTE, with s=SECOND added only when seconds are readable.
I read h=1 m=2
